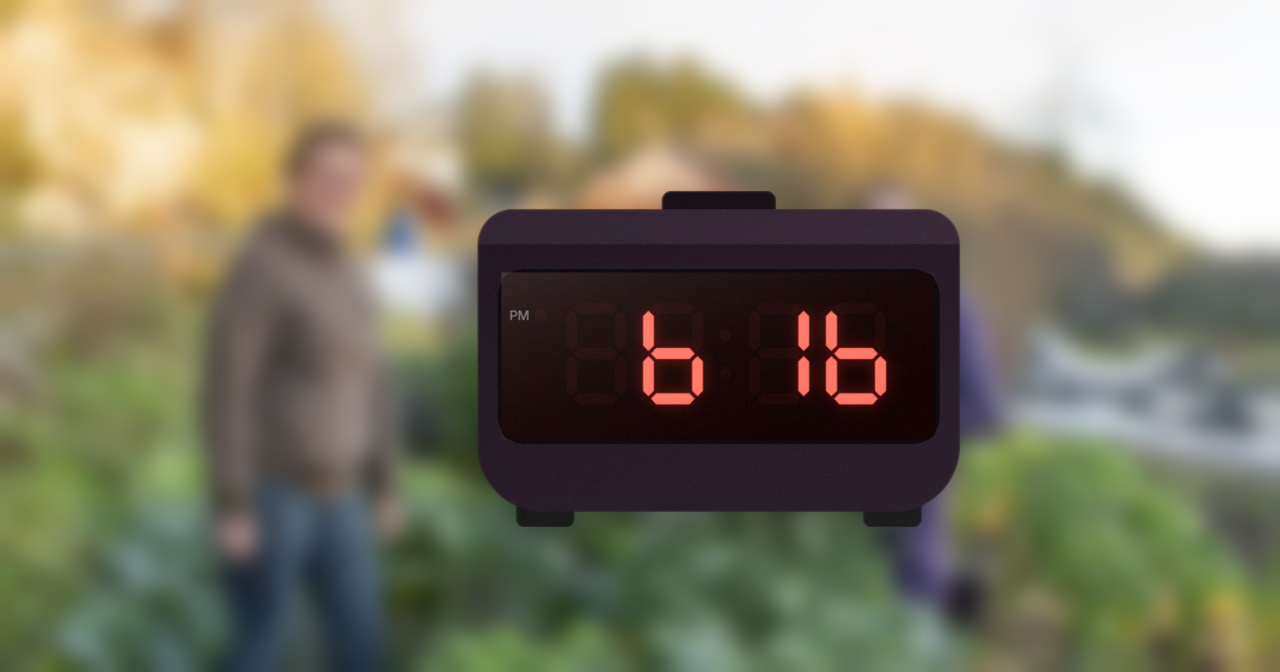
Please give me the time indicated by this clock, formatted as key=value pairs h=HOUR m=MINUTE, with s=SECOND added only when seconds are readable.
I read h=6 m=16
